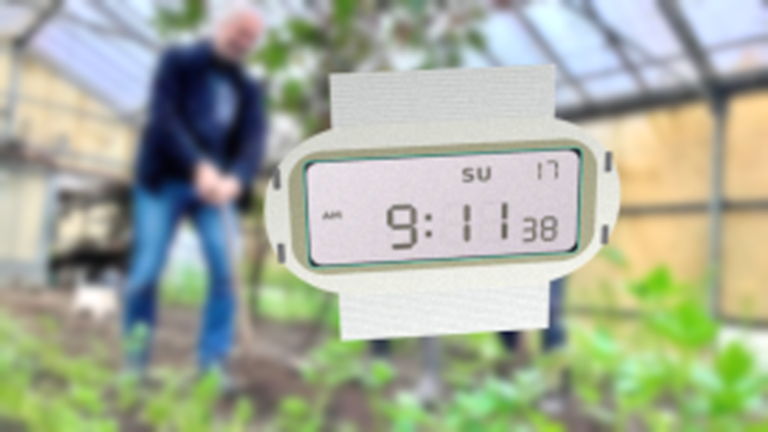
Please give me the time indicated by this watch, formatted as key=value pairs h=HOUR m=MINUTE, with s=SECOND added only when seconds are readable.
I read h=9 m=11 s=38
